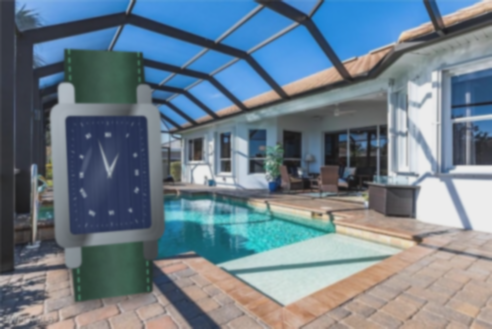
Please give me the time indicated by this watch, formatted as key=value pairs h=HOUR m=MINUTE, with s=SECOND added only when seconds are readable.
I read h=12 m=57
